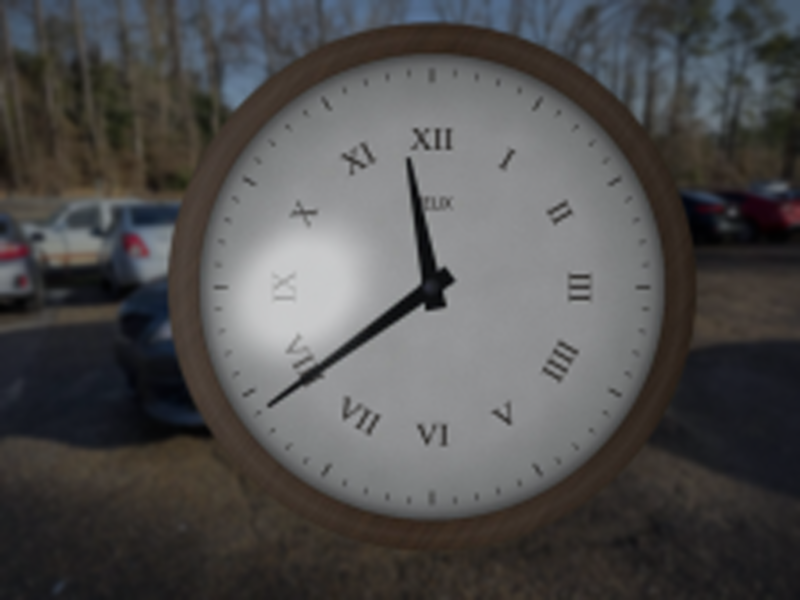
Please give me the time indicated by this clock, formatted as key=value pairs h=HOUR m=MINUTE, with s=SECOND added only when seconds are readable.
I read h=11 m=39
